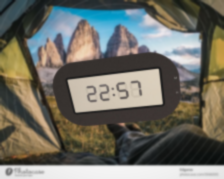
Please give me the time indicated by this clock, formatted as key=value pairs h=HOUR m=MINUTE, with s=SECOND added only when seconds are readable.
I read h=22 m=57
